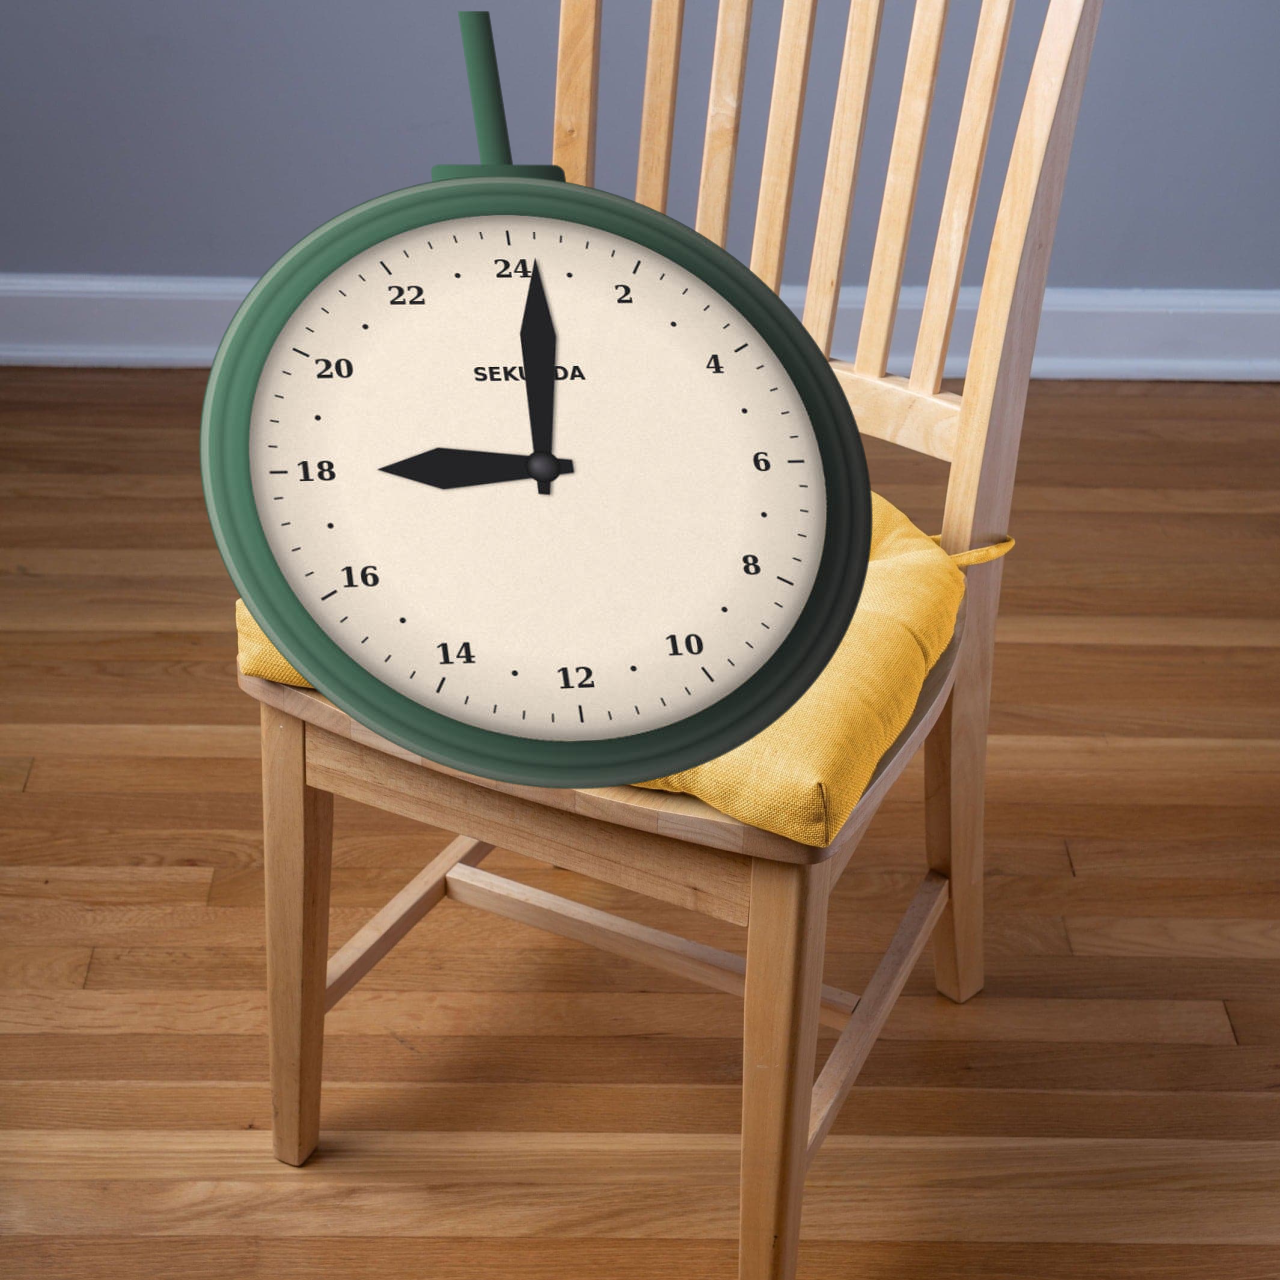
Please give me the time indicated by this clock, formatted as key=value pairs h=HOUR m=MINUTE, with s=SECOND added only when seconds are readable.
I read h=18 m=1
